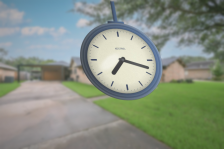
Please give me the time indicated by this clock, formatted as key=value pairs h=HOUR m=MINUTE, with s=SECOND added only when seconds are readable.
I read h=7 m=18
